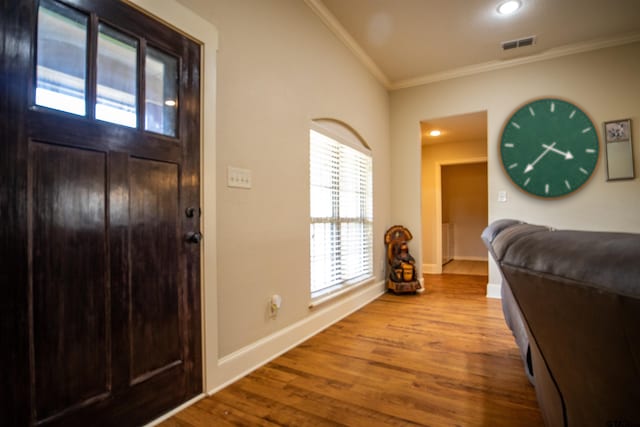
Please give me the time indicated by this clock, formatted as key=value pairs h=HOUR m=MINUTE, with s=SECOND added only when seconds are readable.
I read h=3 m=37
